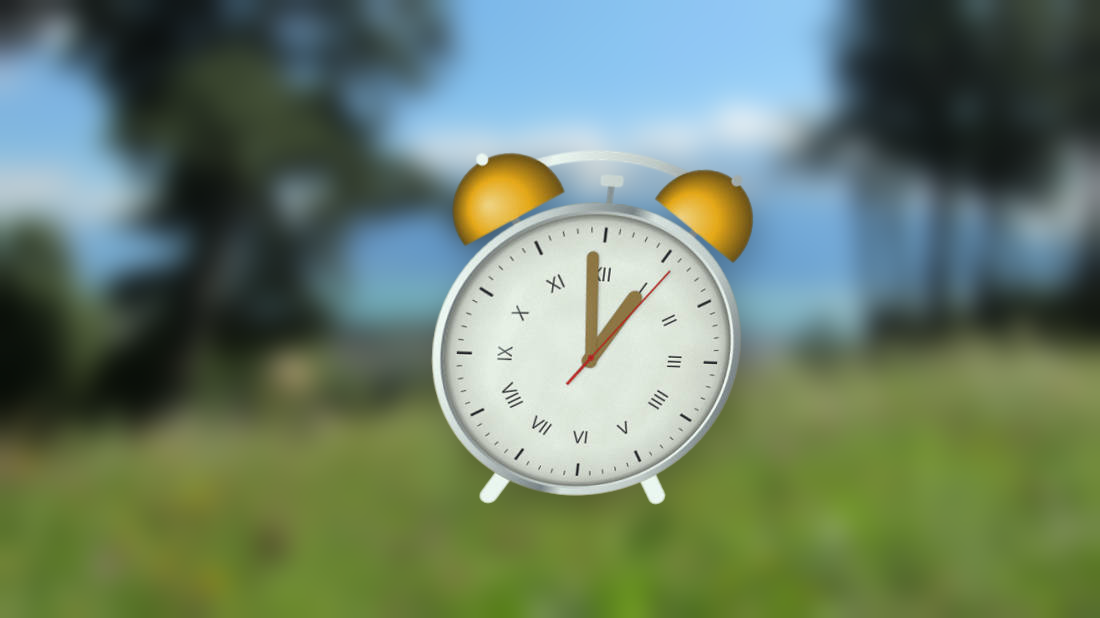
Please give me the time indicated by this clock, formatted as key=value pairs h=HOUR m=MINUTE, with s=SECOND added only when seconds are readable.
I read h=12 m=59 s=6
